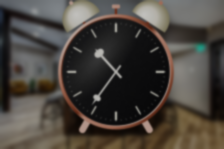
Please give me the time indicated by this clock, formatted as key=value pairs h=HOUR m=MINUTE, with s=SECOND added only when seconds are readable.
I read h=10 m=36
